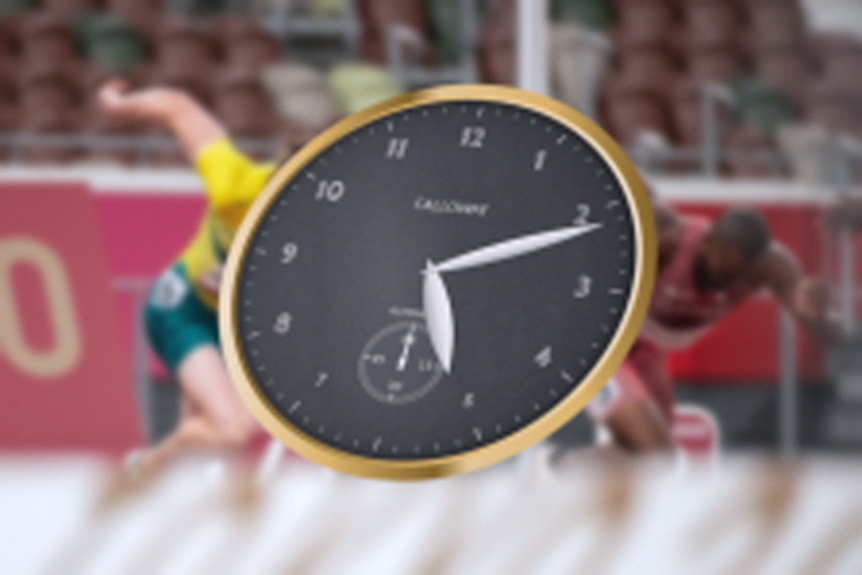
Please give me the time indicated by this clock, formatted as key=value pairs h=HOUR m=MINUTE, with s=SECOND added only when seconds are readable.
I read h=5 m=11
